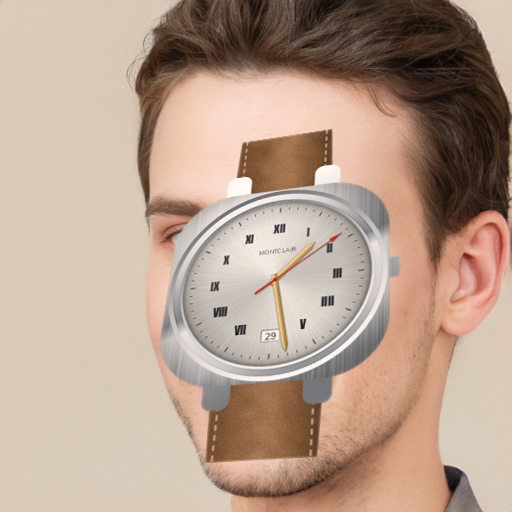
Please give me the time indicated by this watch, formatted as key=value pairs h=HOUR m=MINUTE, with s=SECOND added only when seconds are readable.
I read h=1 m=28 s=9
